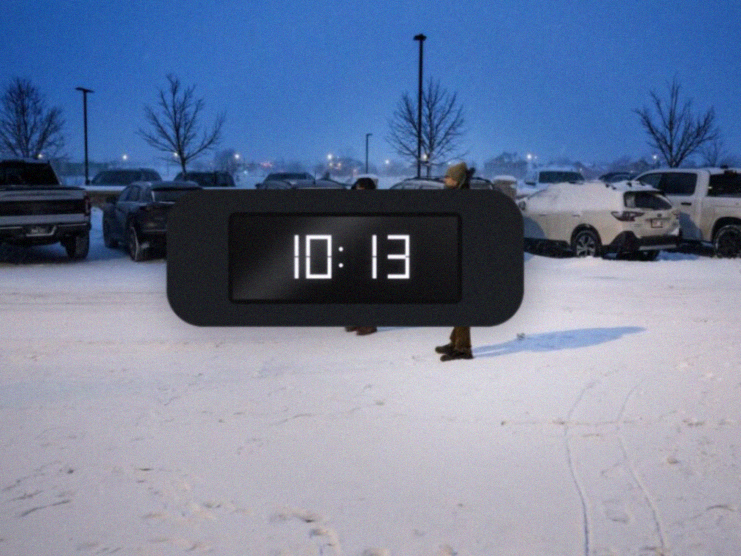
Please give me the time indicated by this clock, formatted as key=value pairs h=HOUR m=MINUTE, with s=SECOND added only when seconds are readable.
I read h=10 m=13
